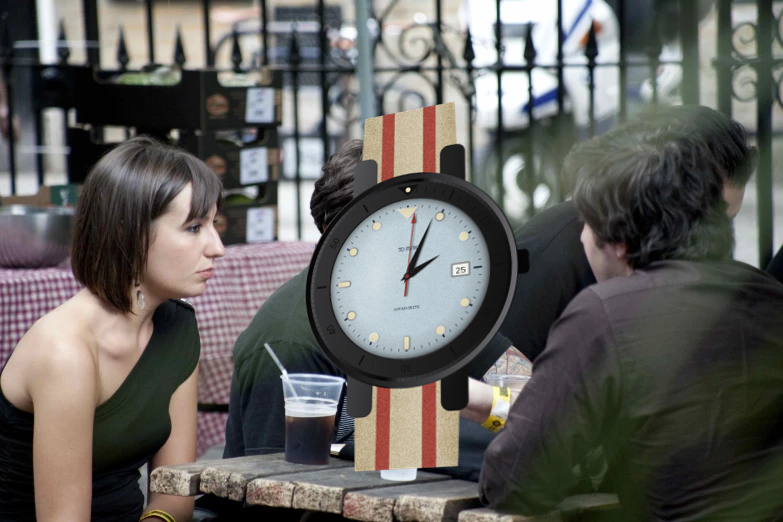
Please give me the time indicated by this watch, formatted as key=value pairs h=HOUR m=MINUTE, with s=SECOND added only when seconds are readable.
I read h=2 m=4 s=1
